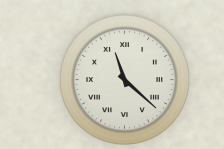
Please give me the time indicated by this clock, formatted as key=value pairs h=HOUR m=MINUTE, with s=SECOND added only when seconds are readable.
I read h=11 m=22
